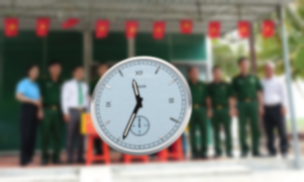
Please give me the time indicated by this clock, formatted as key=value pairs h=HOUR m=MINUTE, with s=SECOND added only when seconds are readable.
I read h=11 m=34
